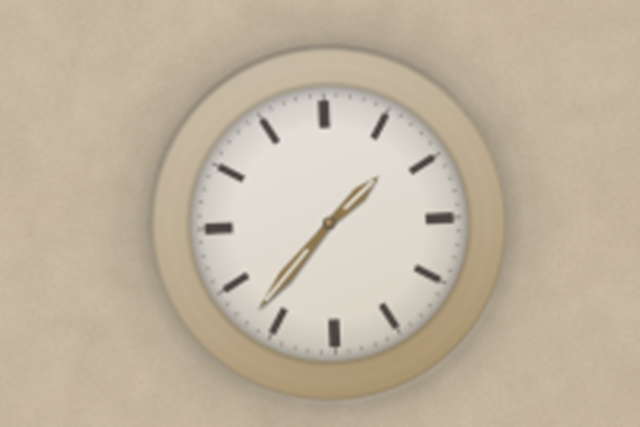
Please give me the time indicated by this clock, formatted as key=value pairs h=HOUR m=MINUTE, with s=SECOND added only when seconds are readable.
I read h=1 m=37
